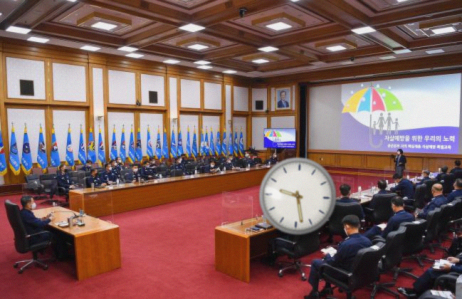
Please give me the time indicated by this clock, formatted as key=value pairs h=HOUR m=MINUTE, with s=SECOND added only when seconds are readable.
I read h=9 m=28
